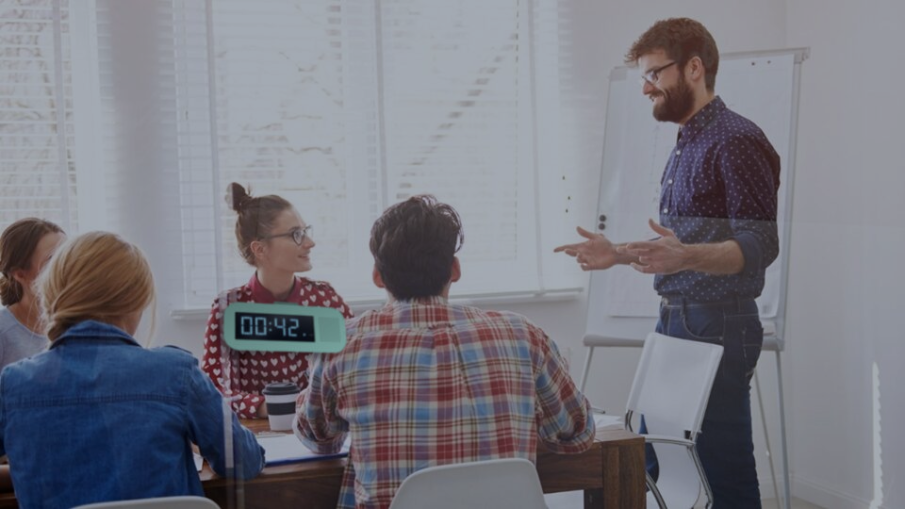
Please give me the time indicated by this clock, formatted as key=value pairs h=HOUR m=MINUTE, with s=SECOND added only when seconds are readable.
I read h=0 m=42
